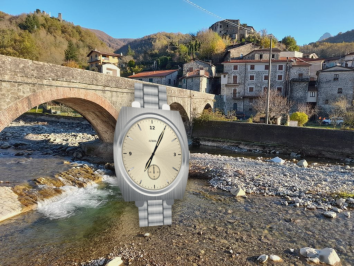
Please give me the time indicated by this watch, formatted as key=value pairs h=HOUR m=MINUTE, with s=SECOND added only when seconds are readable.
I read h=7 m=5
